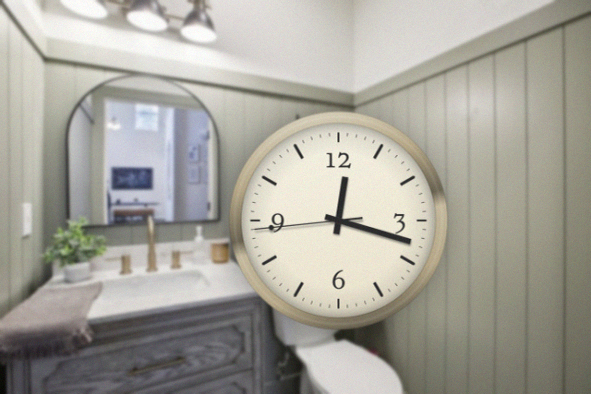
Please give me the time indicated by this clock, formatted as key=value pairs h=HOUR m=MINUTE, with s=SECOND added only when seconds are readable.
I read h=12 m=17 s=44
